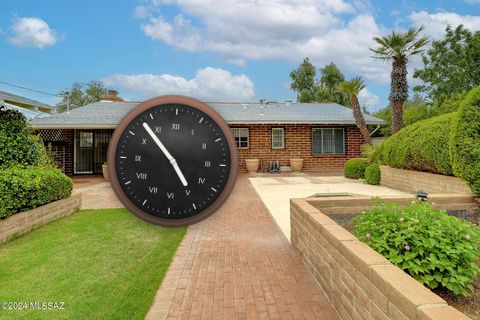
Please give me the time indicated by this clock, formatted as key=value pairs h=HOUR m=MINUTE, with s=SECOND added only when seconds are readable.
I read h=4 m=53
